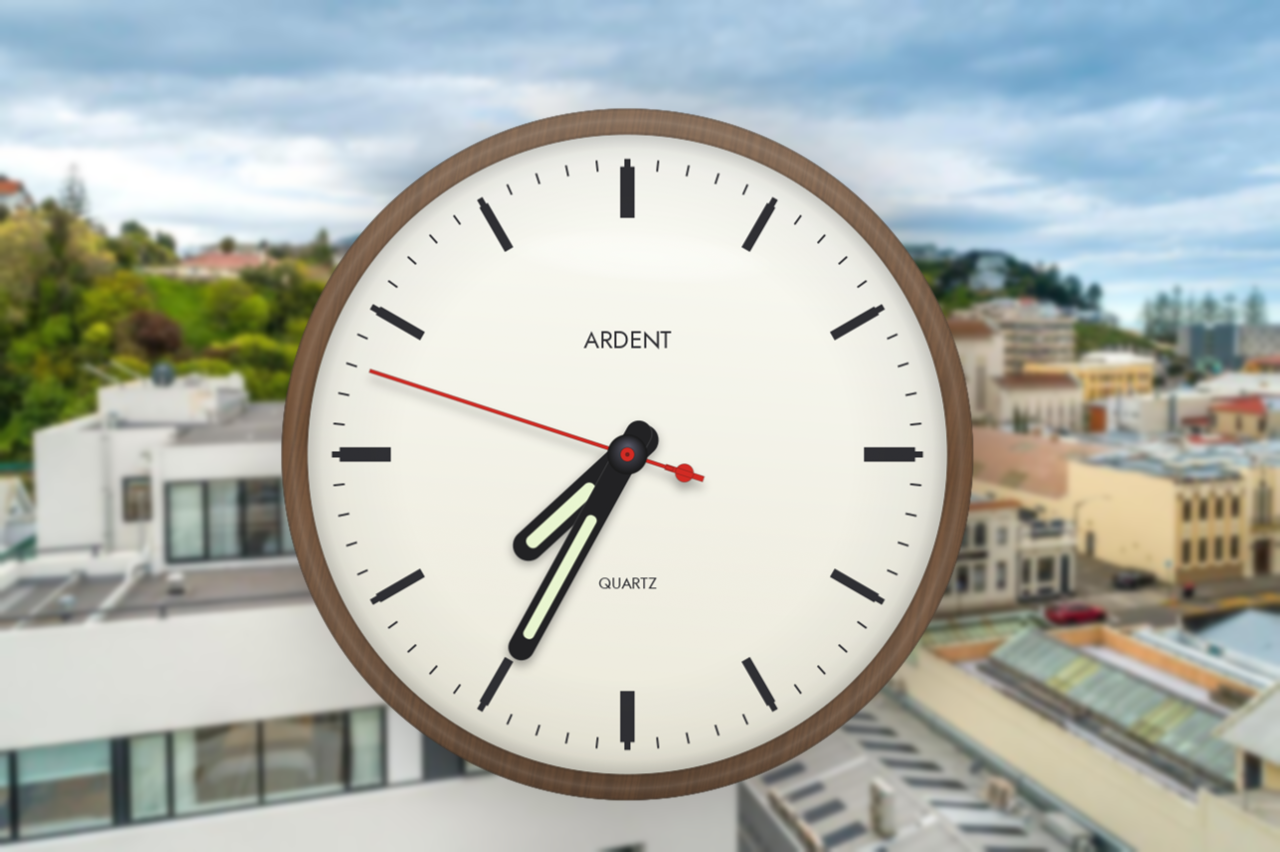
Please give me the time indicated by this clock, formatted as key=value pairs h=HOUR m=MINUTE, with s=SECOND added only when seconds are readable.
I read h=7 m=34 s=48
